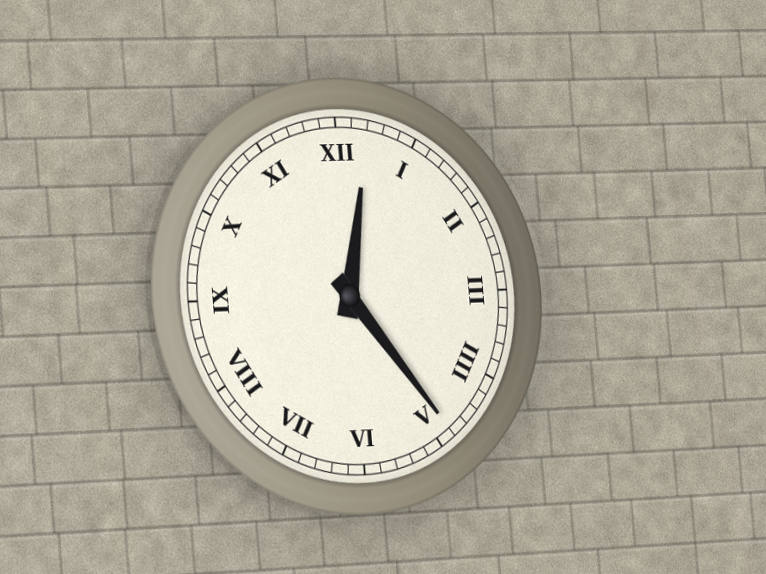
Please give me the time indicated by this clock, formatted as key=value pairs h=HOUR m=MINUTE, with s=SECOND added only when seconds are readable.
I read h=12 m=24
